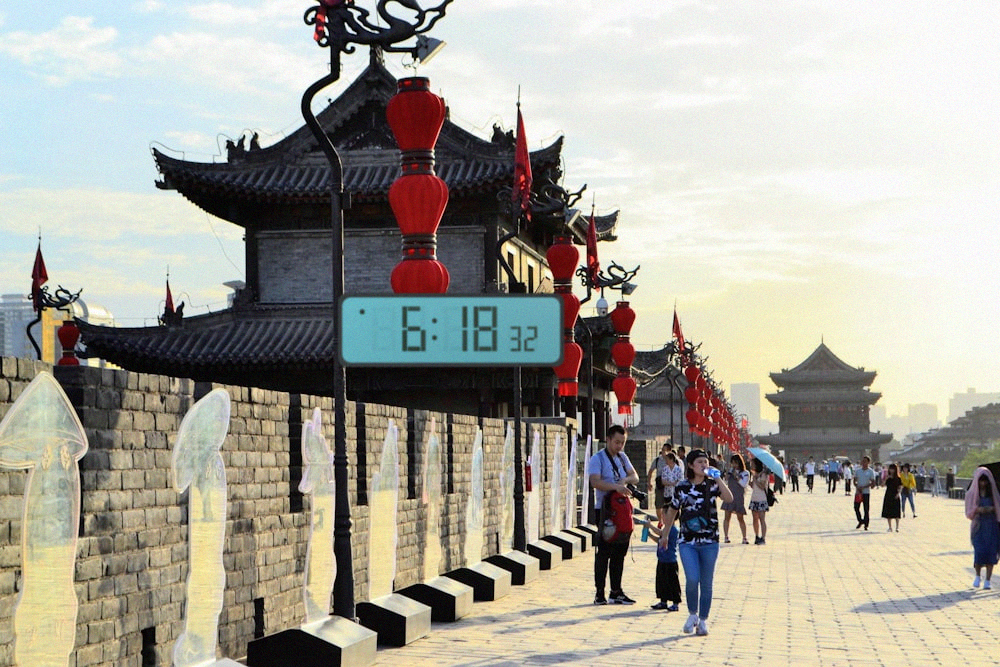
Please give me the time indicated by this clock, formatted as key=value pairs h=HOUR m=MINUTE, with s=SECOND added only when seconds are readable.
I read h=6 m=18 s=32
